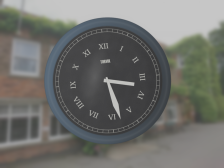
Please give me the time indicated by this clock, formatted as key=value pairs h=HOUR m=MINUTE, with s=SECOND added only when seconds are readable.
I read h=3 m=28
